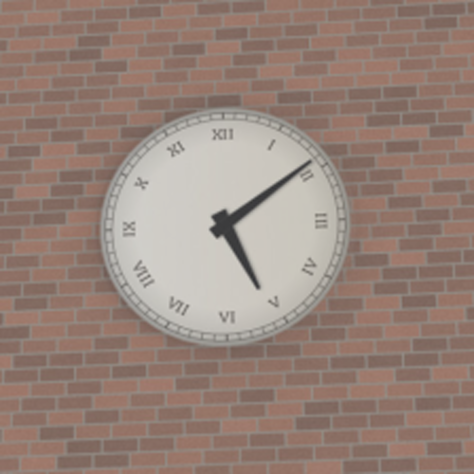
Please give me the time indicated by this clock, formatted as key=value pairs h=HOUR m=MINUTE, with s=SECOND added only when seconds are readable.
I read h=5 m=9
